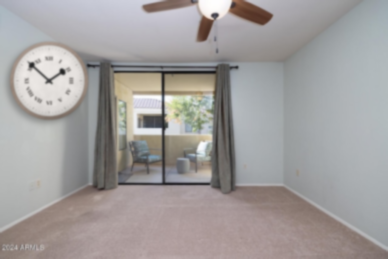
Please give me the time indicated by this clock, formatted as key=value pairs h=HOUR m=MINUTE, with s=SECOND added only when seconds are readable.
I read h=1 m=52
